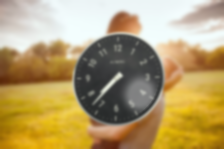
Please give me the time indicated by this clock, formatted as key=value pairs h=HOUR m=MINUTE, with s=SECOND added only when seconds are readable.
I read h=7 m=37
